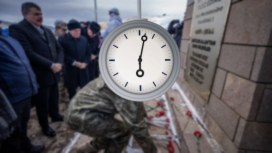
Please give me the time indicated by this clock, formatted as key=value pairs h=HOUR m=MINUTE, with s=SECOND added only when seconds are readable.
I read h=6 m=2
